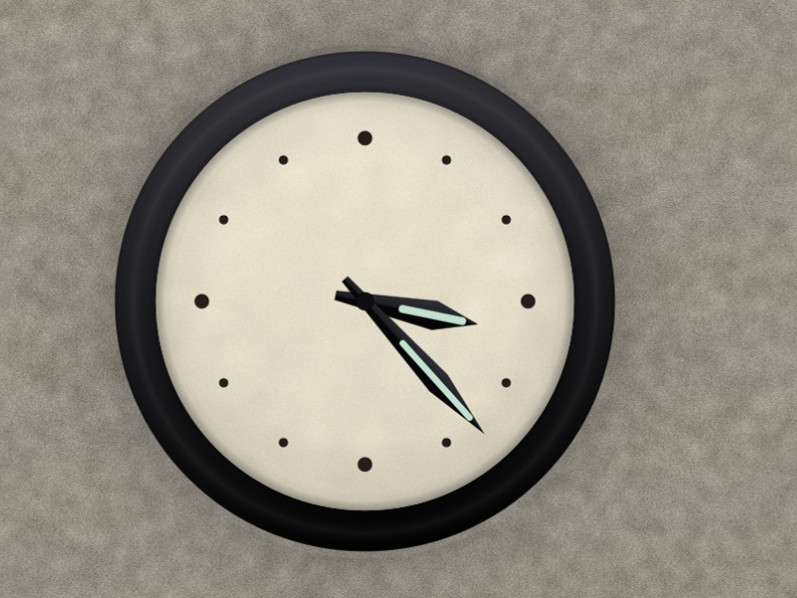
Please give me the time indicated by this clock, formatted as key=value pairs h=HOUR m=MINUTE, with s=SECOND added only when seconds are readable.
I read h=3 m=23
